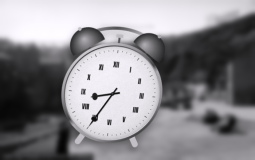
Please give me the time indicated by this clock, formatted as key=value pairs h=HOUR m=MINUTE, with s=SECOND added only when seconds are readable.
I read h=8 m=35
